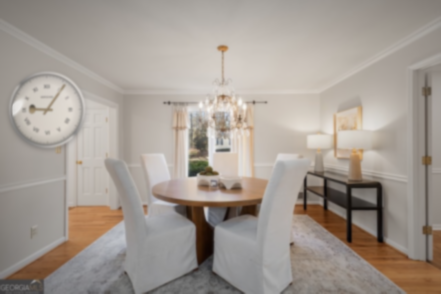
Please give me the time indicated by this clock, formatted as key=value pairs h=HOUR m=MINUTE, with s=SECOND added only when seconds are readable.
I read h=9 m=6
